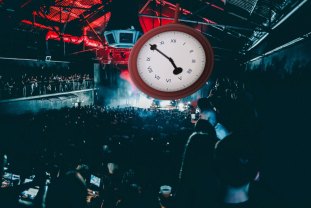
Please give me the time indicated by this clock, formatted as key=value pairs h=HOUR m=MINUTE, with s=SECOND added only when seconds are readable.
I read h=4 m=51
